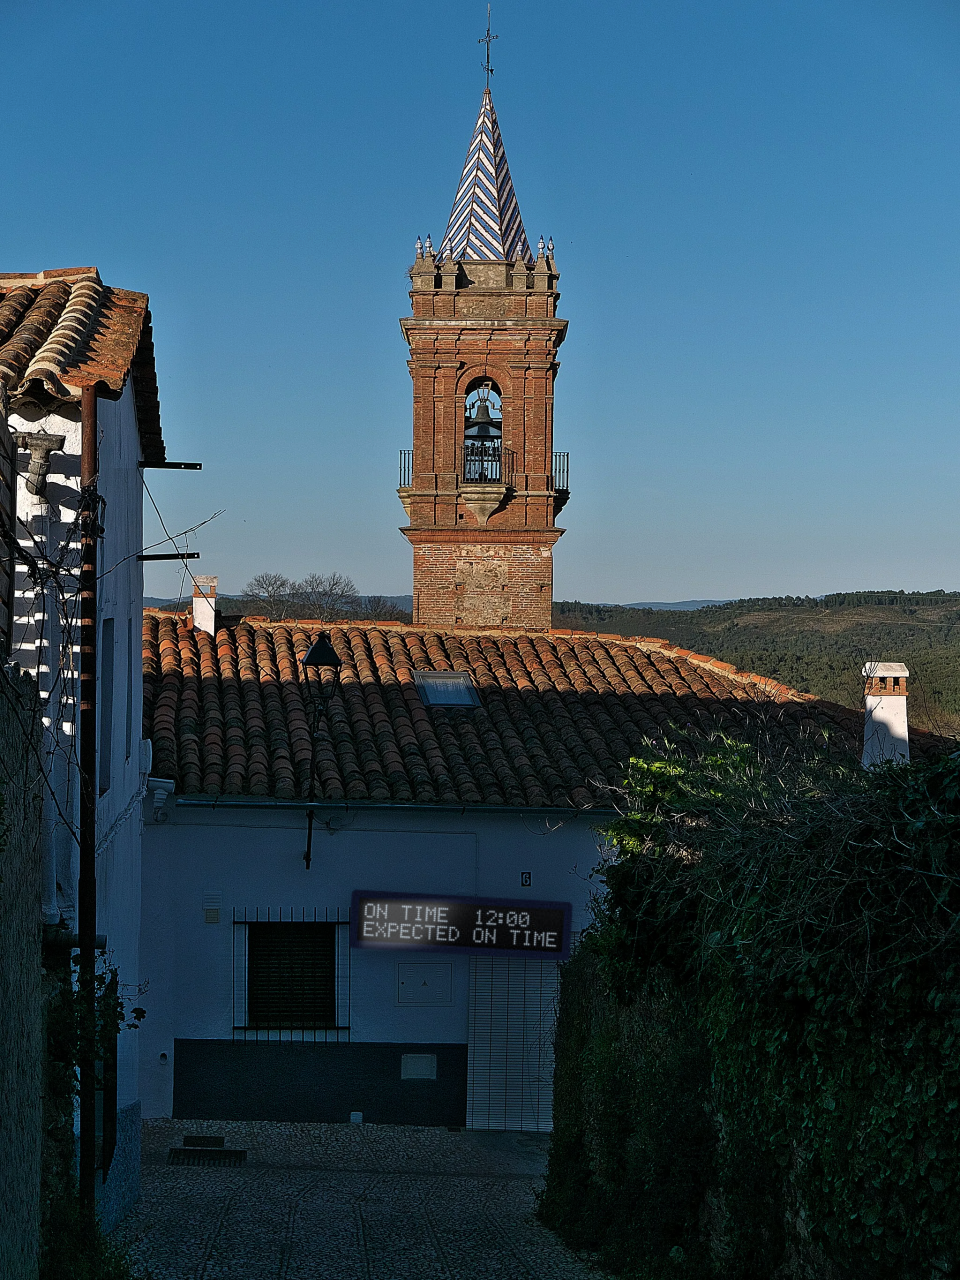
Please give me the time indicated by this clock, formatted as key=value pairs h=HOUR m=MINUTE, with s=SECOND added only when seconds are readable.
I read h=12 m=0
